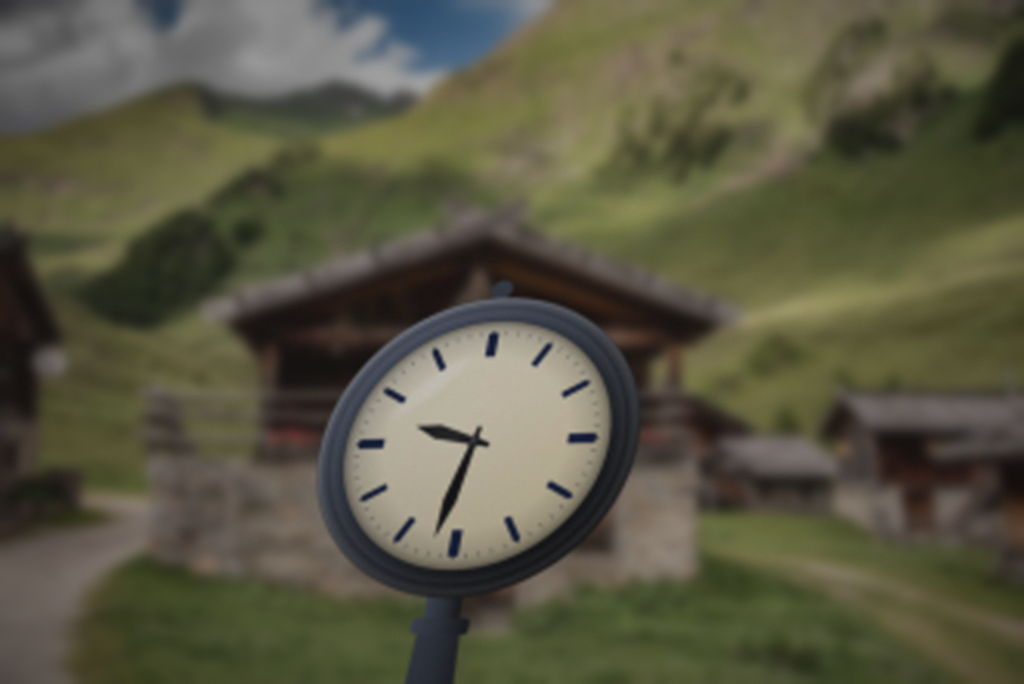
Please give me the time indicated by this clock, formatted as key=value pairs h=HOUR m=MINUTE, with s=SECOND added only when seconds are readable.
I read h=9 m=32
